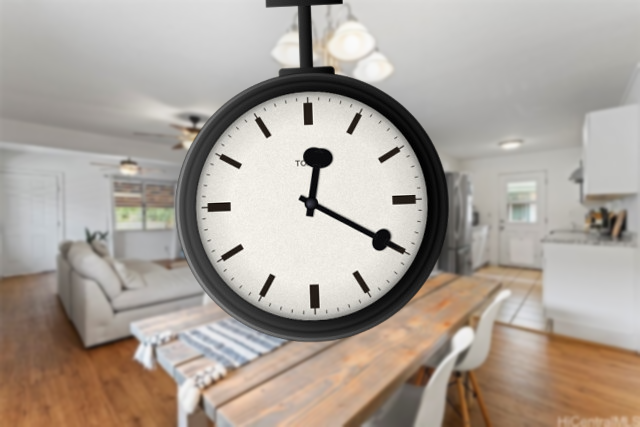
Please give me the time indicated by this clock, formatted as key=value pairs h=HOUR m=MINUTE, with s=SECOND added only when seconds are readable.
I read h=12 m=20
